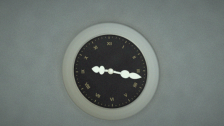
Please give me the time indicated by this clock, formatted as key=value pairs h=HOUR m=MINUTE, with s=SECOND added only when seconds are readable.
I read h=9 m=17
